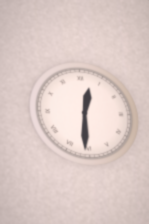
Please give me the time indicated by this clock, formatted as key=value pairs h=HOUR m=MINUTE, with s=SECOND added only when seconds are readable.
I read h=12 m=31
